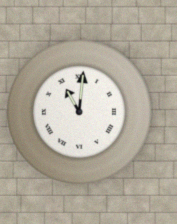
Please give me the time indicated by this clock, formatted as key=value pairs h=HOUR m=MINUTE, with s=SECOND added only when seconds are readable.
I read h=11 m=1
